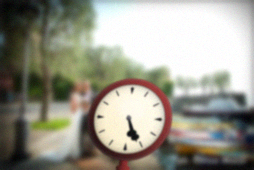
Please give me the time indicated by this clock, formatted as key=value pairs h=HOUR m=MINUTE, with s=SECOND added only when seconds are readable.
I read h=5 m=26
